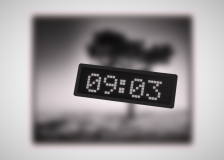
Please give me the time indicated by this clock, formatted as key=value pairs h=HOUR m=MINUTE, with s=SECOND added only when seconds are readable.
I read h=9 m=3
